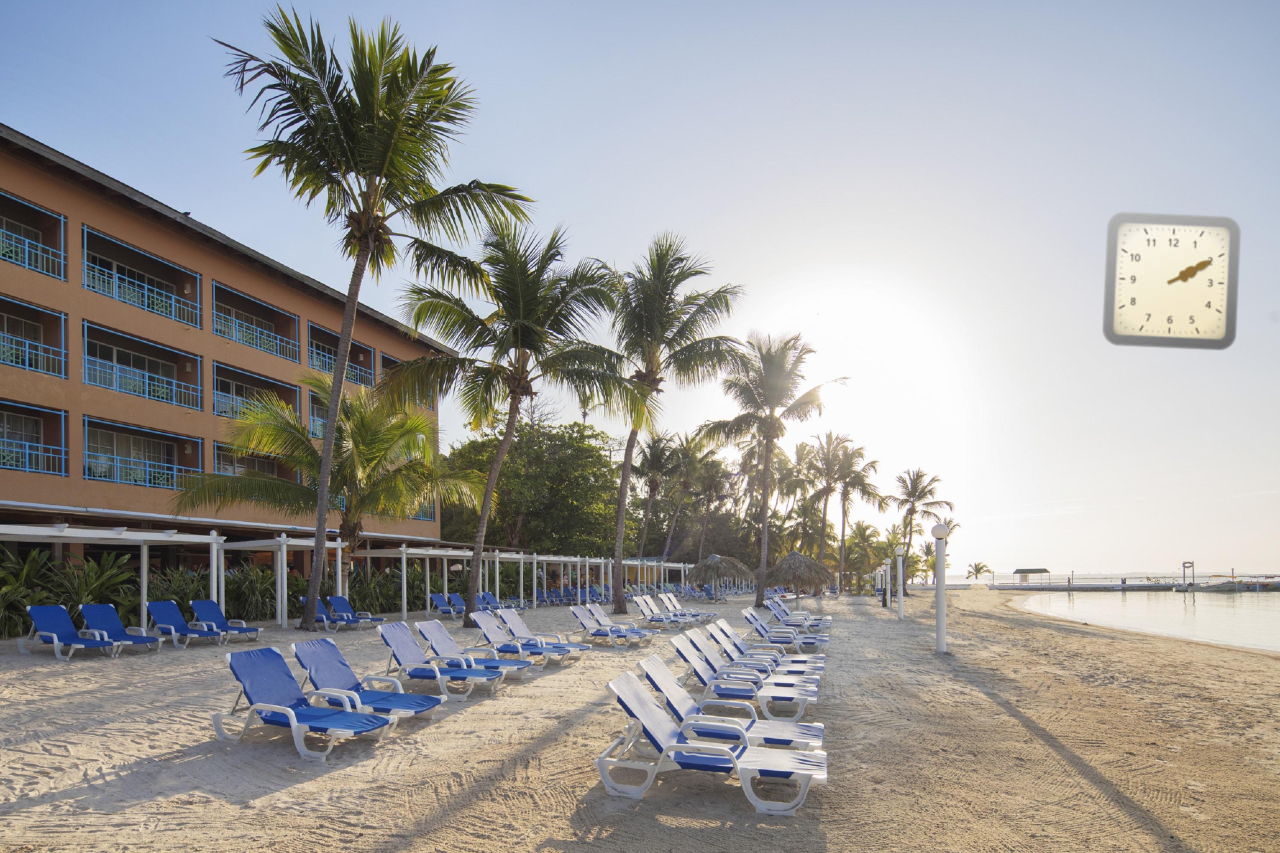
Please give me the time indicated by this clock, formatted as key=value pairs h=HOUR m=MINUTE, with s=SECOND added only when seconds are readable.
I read h=2 m=10
